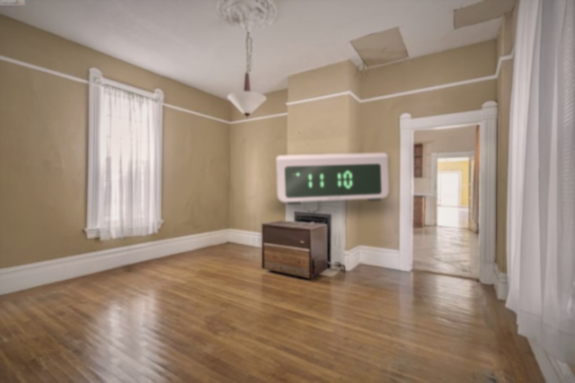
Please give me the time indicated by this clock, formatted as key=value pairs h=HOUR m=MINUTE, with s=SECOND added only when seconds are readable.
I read h=11 m=10
